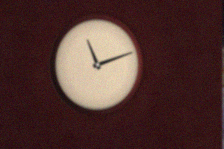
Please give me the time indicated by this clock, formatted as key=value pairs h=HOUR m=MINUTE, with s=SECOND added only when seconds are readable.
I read h=11 m=12
